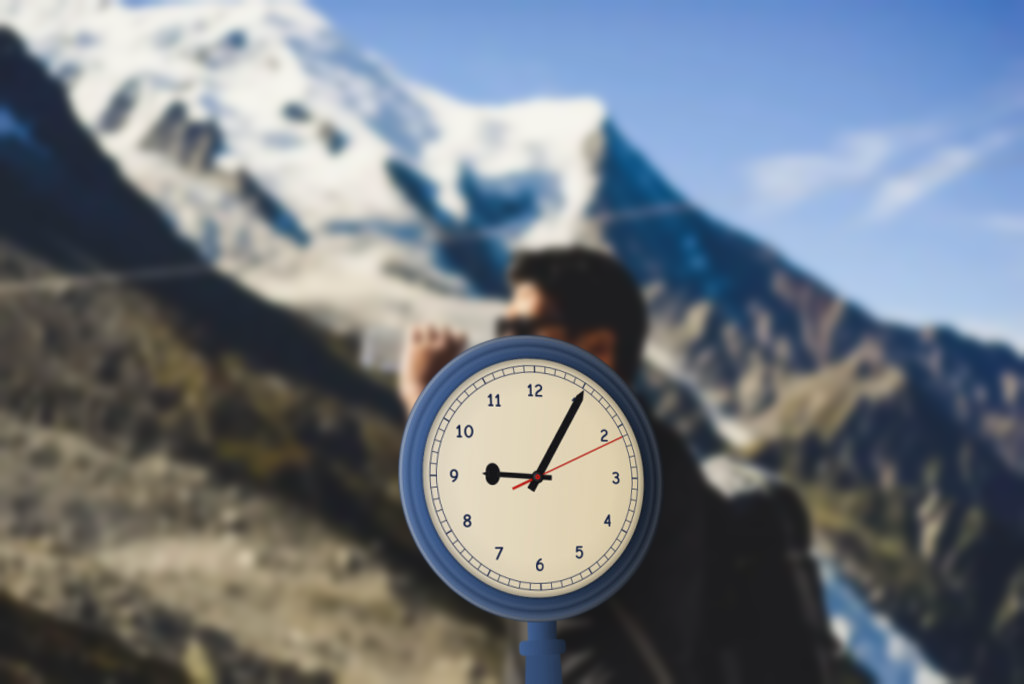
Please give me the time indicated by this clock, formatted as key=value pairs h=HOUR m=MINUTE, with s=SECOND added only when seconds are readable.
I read h=9 m=5 s=11
